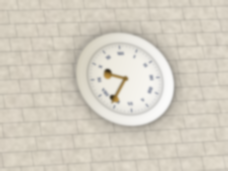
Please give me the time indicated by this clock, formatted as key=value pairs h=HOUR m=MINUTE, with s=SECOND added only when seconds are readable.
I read h=9 m=36
